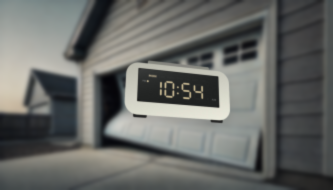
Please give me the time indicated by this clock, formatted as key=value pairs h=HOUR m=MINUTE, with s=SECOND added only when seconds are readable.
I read h=10 m=54
